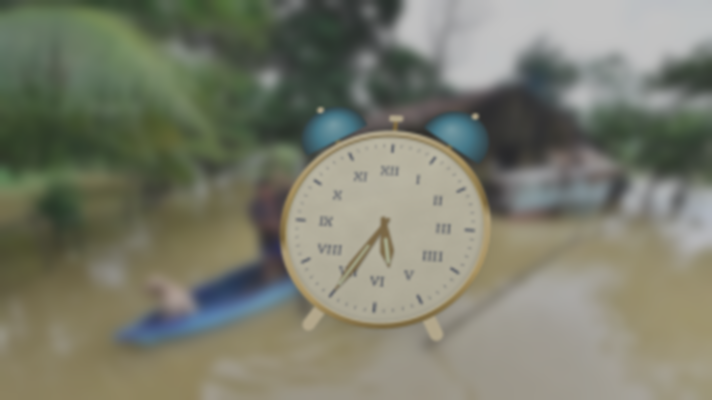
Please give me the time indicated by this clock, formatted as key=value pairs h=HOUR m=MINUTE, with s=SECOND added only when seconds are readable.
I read h=5 m=35
